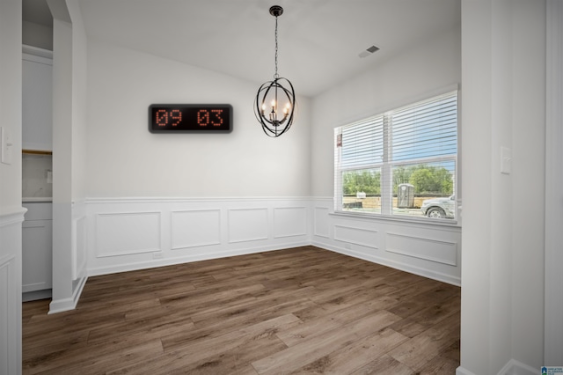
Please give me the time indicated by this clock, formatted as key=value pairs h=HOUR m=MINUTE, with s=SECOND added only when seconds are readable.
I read h=9 m=3
